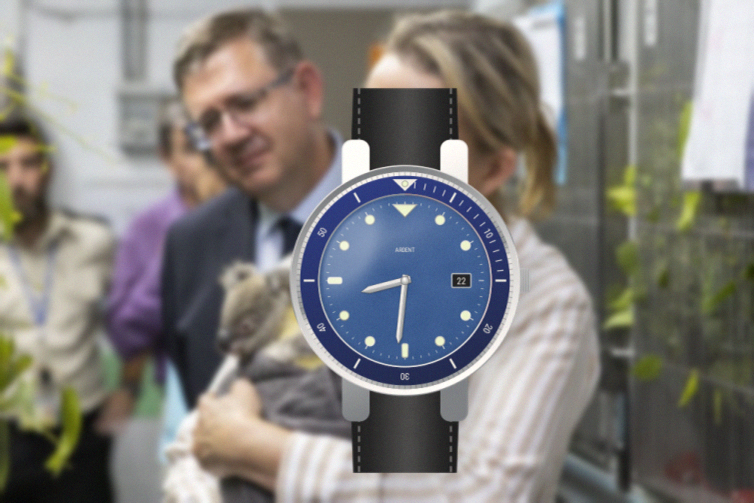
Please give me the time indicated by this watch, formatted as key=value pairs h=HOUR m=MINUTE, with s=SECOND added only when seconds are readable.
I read h=8 m=31
